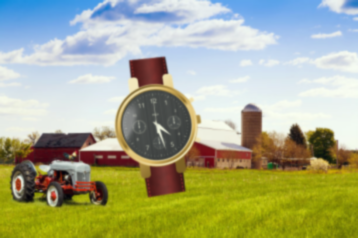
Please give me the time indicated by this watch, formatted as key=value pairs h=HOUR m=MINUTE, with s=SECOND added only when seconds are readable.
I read h=4 m=28
